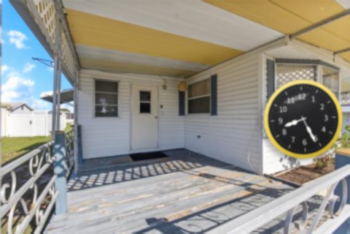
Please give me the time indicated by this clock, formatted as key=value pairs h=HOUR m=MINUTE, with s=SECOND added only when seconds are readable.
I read h=8 m=26
